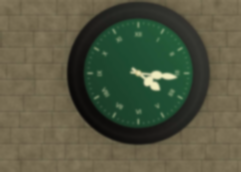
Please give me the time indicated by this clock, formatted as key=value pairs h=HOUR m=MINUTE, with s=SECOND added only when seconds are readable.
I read h=4 m=16
